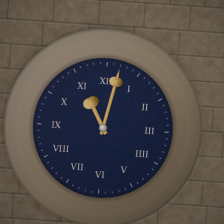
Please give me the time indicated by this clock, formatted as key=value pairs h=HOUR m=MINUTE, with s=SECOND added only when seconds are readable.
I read h=11 m=2
